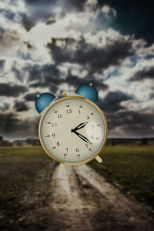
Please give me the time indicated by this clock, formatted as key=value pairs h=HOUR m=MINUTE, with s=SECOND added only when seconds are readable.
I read h=2 m=23
